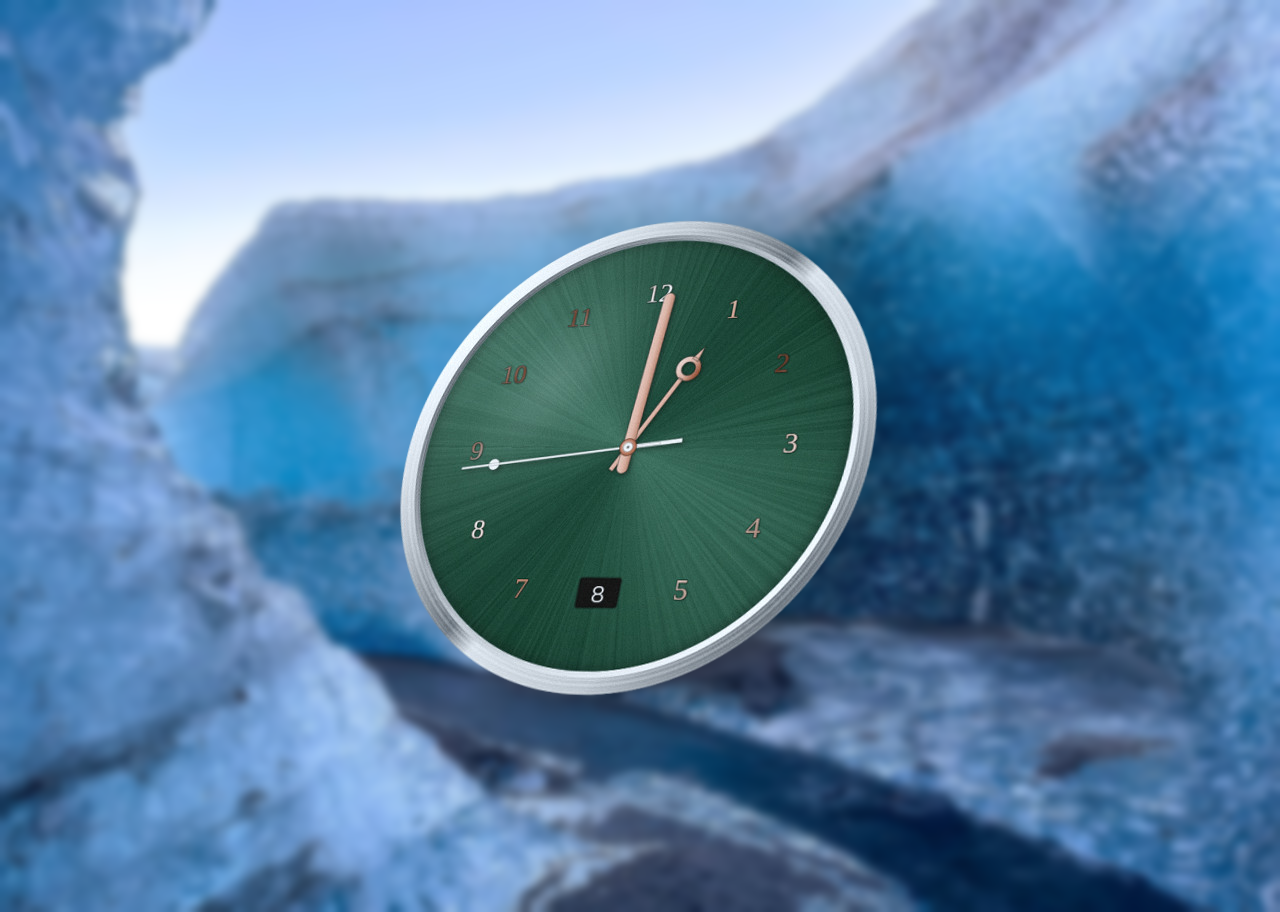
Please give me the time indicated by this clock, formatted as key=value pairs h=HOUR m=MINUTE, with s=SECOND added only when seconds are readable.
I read h=1 m=0 s=44
